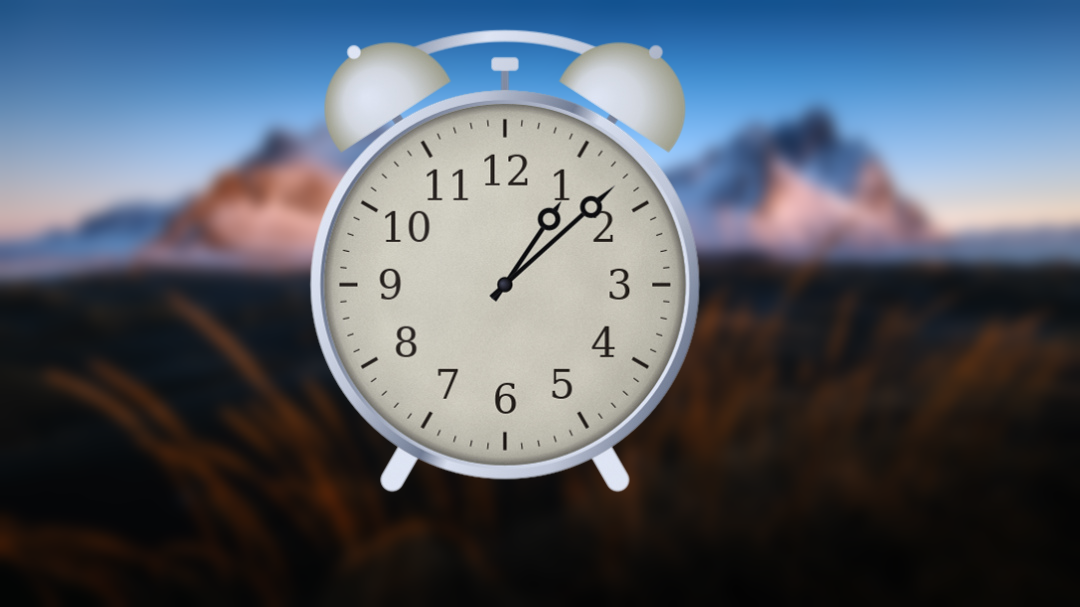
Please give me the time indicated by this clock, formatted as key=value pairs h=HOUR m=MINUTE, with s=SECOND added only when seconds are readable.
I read h=1 m=8
